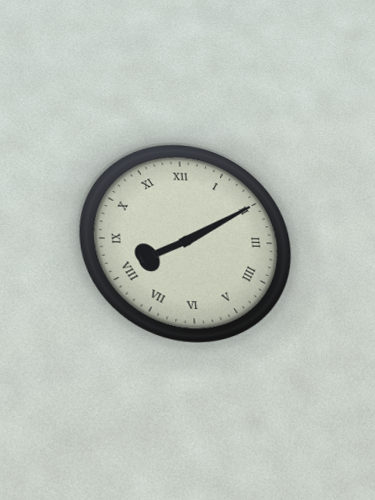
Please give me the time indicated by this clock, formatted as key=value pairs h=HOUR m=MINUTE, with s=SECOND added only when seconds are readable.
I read h=8 m=10
